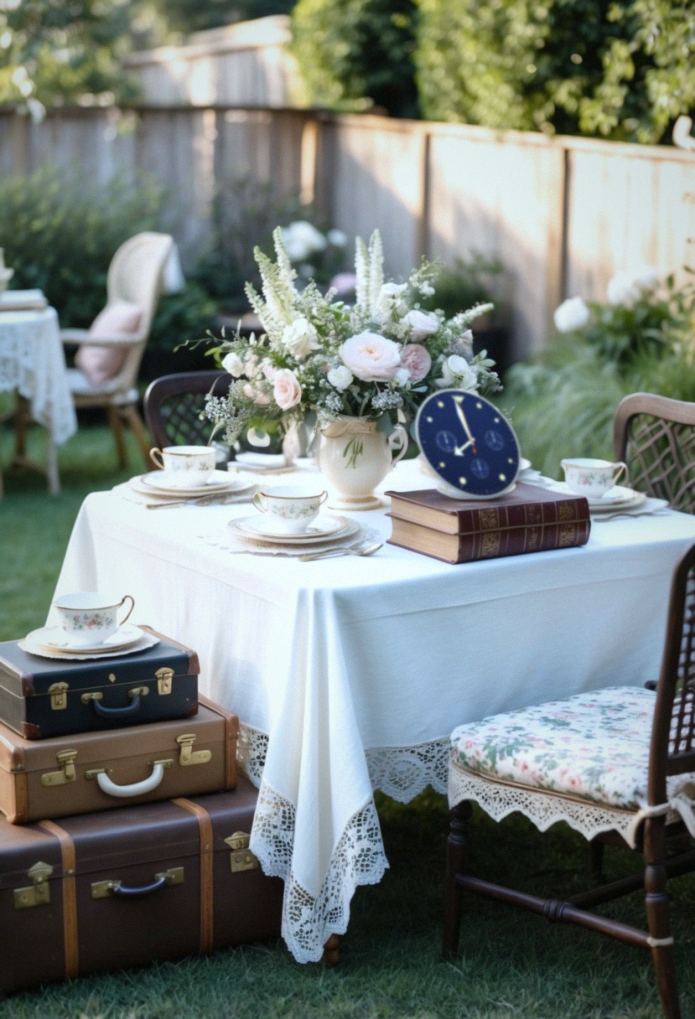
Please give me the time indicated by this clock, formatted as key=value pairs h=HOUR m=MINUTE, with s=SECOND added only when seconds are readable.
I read h=7 m=59
